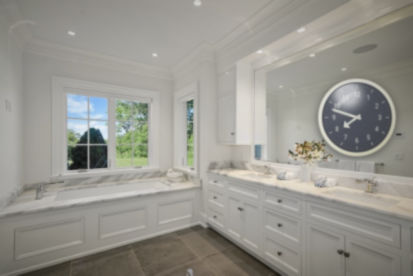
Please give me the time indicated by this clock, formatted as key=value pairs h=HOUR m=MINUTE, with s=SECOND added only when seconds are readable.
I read h=7 m=48
